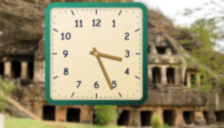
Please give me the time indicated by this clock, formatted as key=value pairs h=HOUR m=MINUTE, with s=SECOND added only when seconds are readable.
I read h=3 m=26
